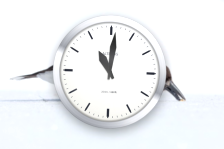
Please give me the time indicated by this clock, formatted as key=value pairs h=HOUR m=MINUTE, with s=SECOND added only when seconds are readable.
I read h=11 m=1
